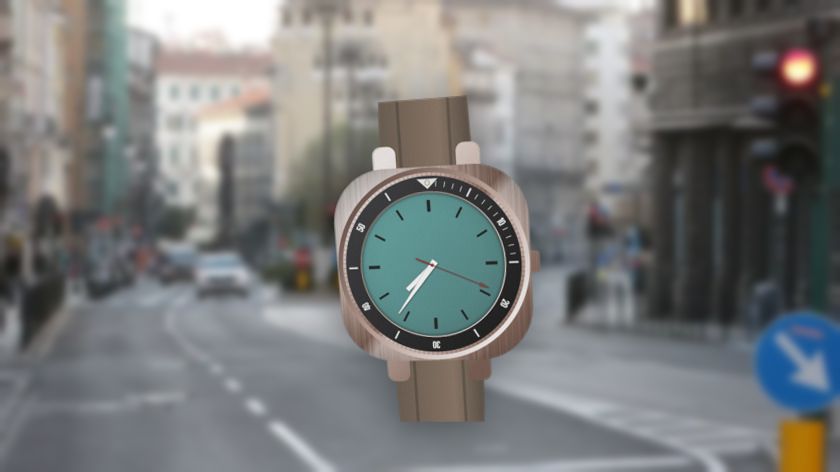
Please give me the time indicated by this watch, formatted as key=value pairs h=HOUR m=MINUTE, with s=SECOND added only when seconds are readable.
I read h=7 m=36 s=19
